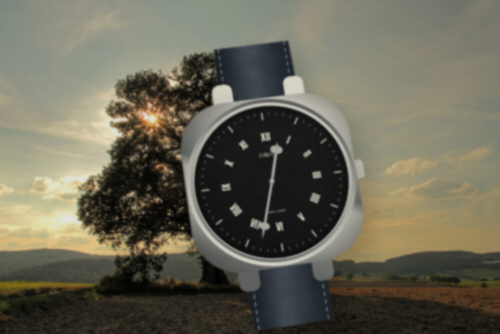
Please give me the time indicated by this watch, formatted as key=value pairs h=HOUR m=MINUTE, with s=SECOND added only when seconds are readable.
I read h=12 m=33
